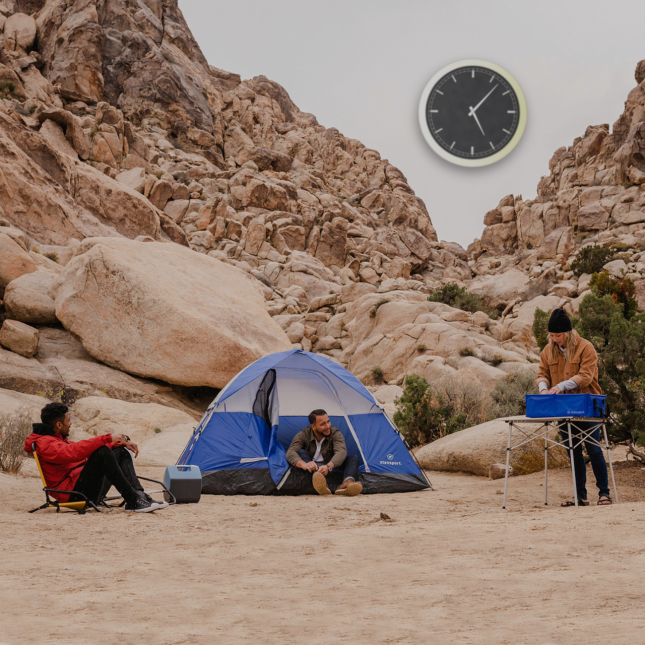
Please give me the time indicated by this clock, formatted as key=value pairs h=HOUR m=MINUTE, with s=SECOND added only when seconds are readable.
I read h=5 m=7
